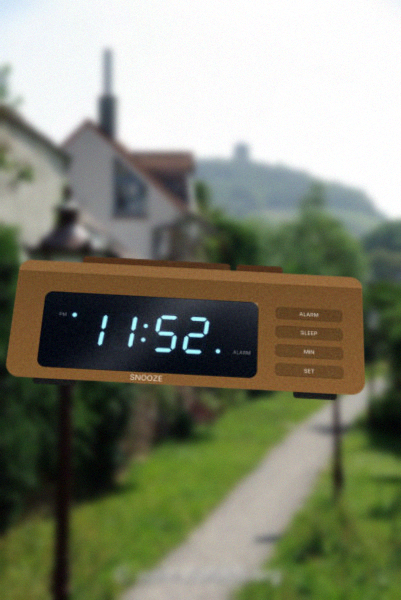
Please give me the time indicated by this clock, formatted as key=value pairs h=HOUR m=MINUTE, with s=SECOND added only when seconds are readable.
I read h=11 m=52
